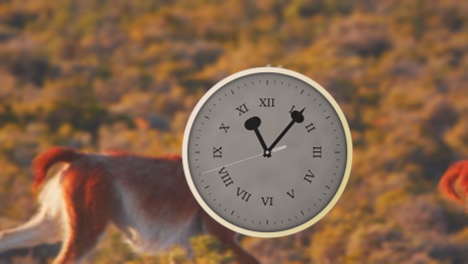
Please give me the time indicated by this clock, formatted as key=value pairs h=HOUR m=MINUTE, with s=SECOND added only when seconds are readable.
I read h=11 m=6 s=42
